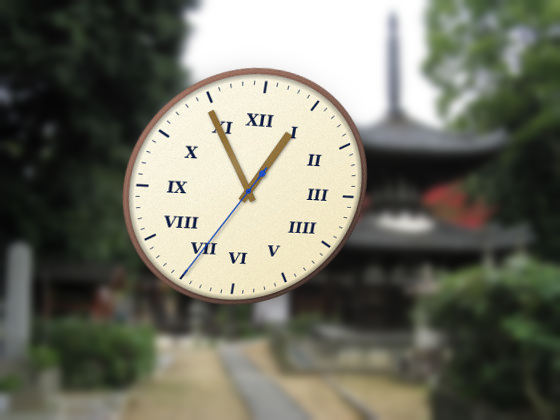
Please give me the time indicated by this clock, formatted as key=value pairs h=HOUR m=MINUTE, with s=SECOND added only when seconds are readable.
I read h=12 m=54 s=35
